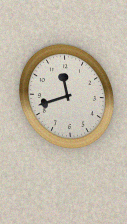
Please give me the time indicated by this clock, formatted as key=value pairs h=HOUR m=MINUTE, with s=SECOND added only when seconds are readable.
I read h=11 m=42
